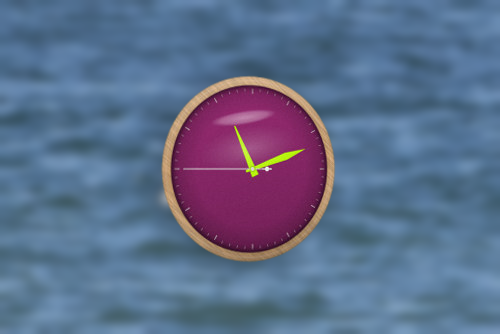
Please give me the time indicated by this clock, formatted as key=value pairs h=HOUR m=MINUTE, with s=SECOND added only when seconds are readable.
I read h=11 m=11 s=45
